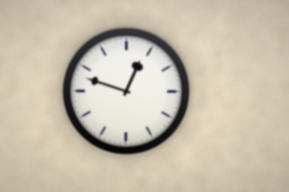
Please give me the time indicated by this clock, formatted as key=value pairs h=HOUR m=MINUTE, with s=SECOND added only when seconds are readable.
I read h=12 m=48
